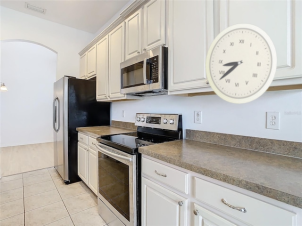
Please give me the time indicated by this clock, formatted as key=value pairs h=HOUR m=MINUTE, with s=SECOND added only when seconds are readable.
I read h=8 m=38
